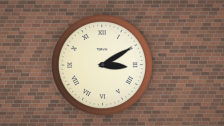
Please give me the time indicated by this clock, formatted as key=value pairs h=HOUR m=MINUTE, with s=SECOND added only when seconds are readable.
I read h=3 m=10
